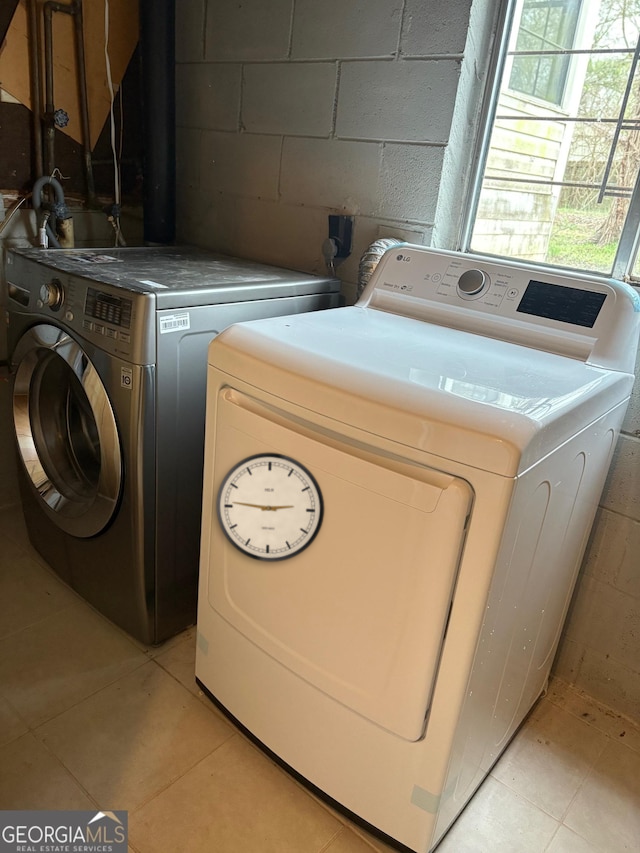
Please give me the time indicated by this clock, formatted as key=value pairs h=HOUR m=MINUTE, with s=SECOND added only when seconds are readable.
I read h=2 m=46
